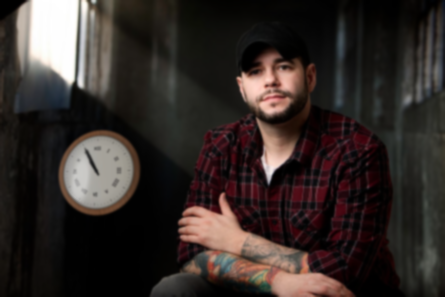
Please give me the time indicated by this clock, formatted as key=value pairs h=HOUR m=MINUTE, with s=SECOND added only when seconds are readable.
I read h=10 m=55
